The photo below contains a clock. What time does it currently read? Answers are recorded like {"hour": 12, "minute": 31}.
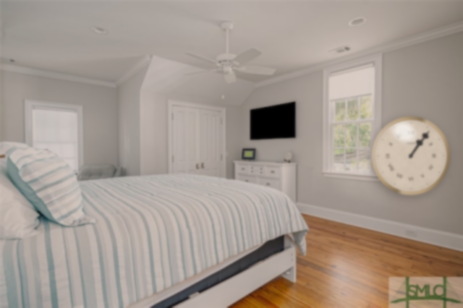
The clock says {"hour": 1, "minute": 6}
